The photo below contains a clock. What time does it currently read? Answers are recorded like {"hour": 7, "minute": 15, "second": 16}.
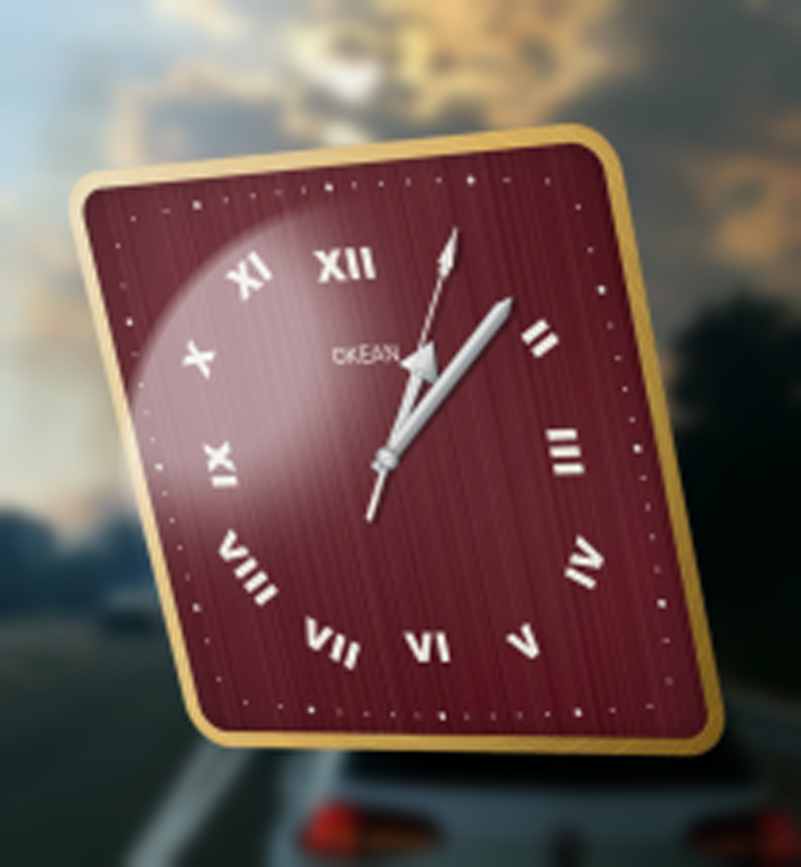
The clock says {"hour": 1, "minute": 8, "second": 5}
